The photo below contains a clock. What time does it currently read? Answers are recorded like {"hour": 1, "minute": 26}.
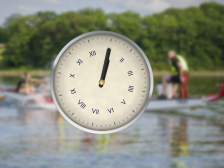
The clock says {"hour": 1, "minute": 5}
